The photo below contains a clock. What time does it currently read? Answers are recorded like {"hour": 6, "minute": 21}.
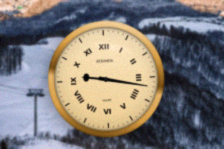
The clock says {"hour": 9, "minute": 17}
